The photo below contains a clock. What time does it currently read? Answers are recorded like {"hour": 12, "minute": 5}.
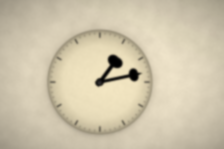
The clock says {"hour": 1, "minute": 13}
